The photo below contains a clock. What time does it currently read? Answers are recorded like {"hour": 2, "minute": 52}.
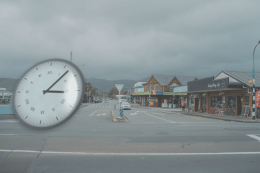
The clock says {"hour": 3, "minute": 7}
